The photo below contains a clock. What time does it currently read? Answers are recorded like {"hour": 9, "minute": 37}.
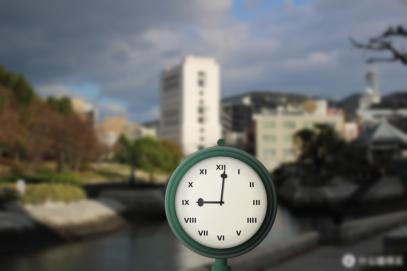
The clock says {"hour": 9, "minute": 1}
